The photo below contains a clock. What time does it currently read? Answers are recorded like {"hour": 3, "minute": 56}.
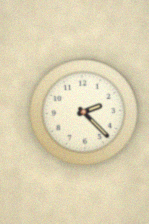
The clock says {"hour": 2, "minute": 23}
